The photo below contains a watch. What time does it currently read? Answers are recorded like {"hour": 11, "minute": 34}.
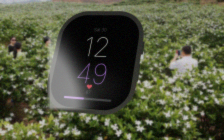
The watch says {"hour": 12, "minute": 49}
